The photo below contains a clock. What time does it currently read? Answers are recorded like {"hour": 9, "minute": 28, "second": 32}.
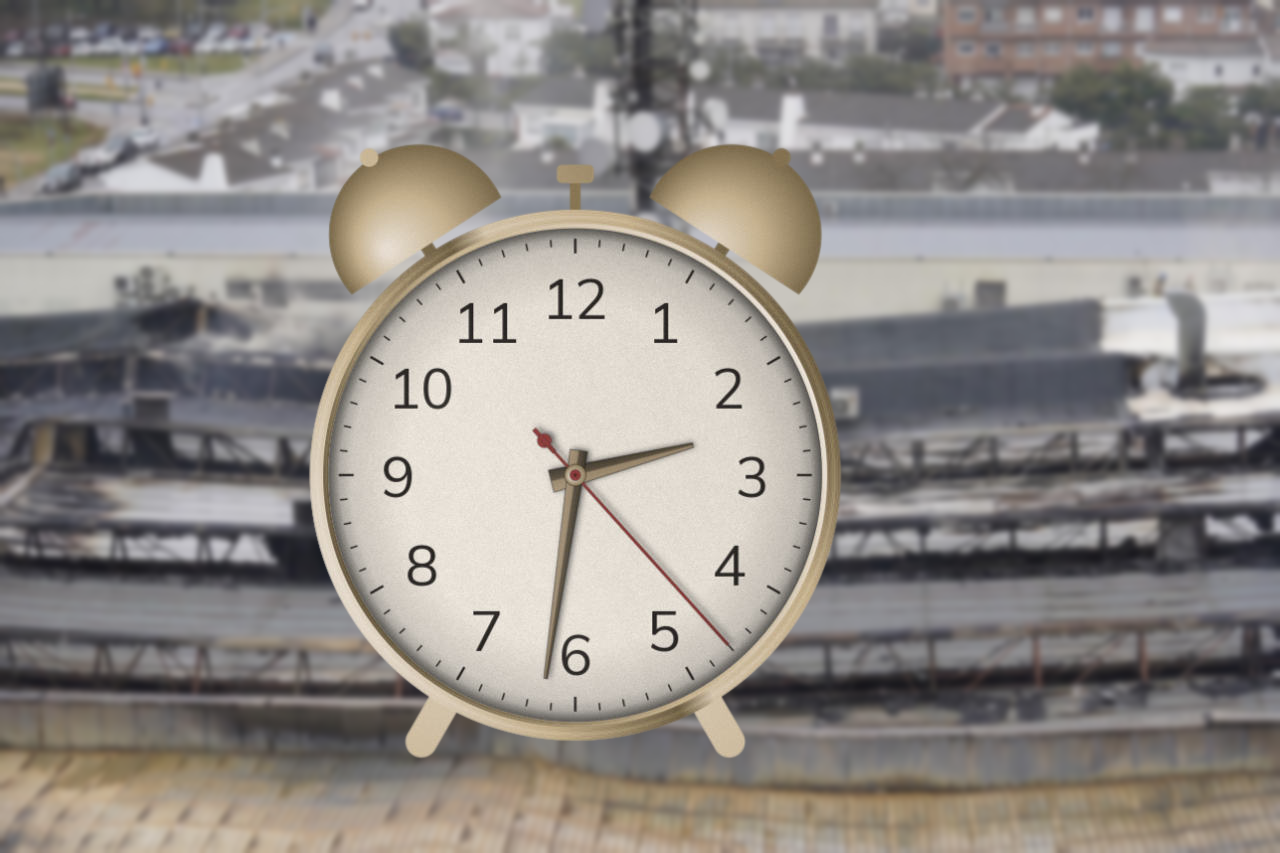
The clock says {"hour": 2, "minute": 31, "second": 23}
